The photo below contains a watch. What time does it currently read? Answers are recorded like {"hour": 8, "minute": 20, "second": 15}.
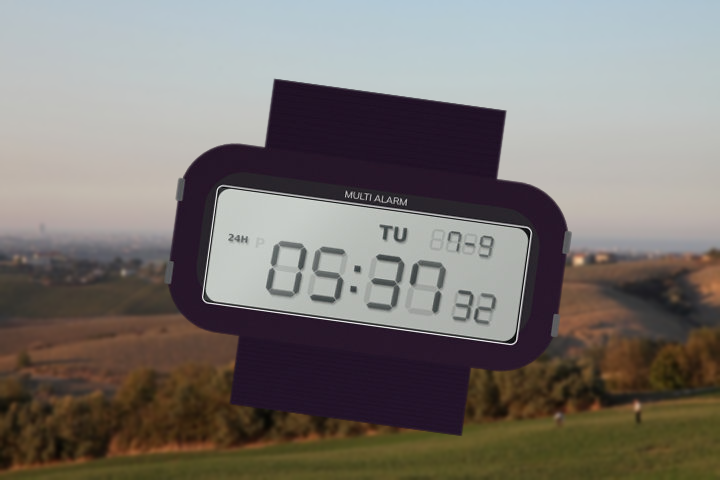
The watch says {"hour": 5, "minute": 37, "second": 32}
